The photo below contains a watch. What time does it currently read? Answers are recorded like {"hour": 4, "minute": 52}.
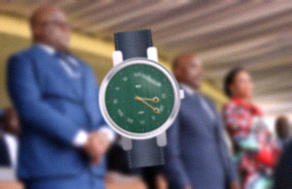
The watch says {"hour": 3, "minute": 22}
